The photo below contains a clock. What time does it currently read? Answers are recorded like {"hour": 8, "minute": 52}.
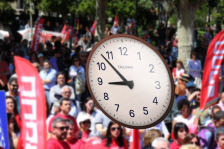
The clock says {"hour": 8, "minute": 53}
